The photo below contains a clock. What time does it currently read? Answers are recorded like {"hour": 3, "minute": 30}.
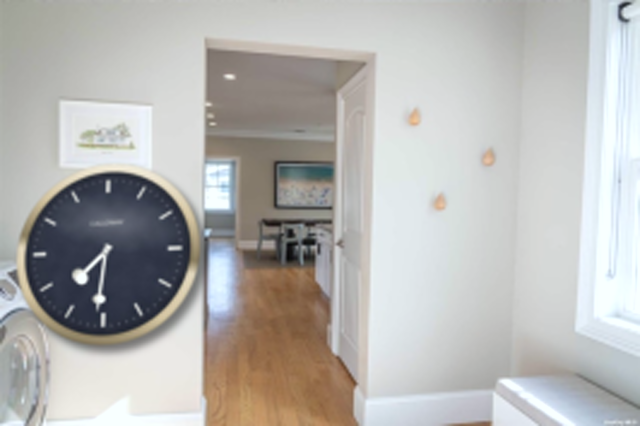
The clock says {"hour": 7, "minute": 31}
